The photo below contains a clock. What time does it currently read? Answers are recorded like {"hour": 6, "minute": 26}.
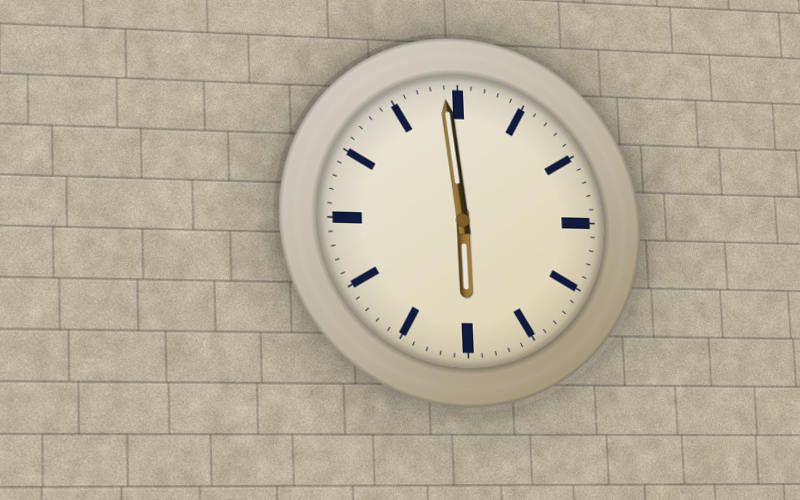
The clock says {"hour": 5, "minute": 59}
